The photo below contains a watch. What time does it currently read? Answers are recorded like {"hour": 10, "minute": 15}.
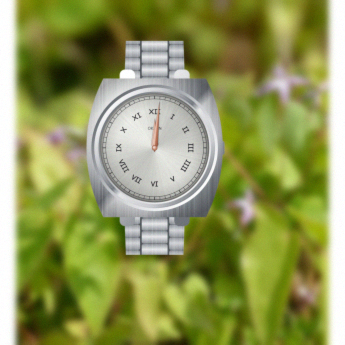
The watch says {"hour": 12, "minute": 1}
